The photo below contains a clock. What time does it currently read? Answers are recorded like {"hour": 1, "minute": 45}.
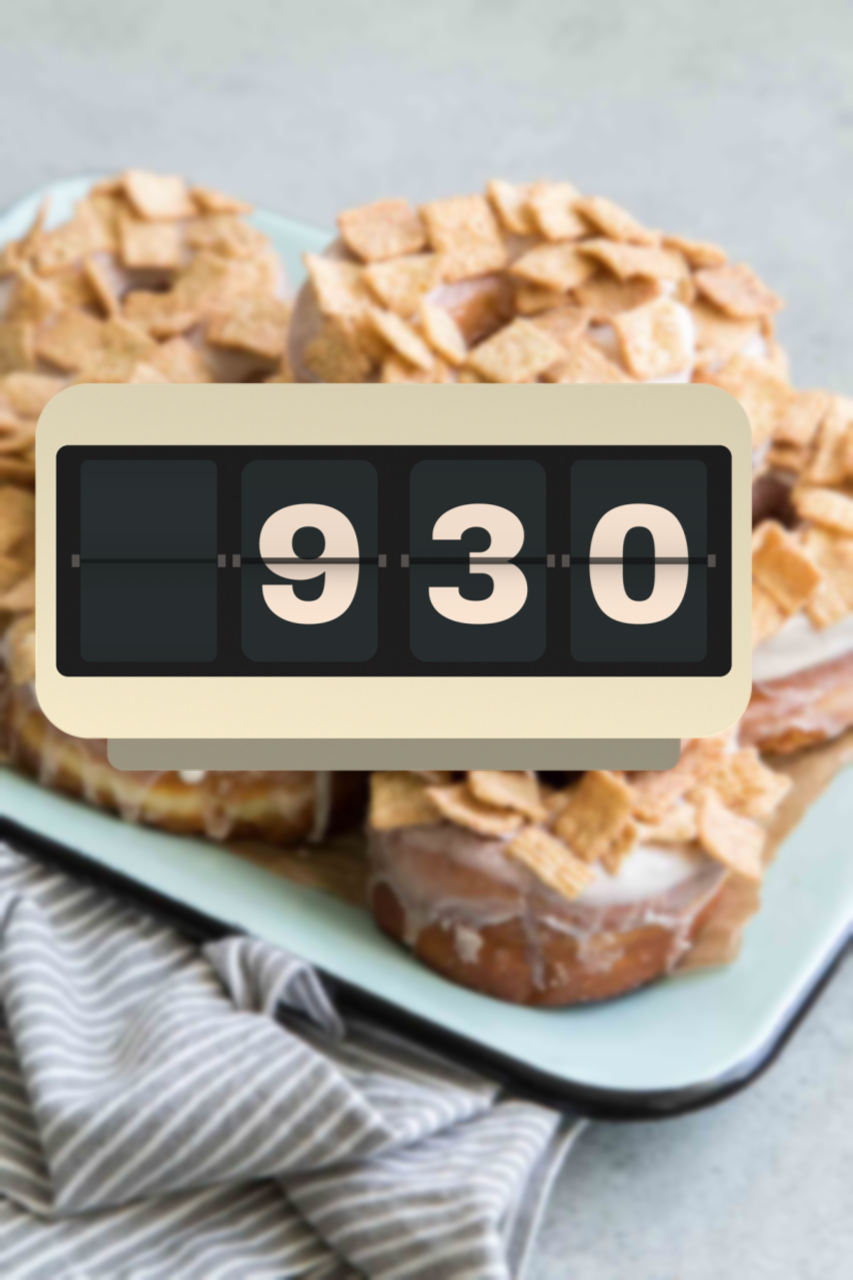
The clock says {"hour": 9, "minute": 30}
